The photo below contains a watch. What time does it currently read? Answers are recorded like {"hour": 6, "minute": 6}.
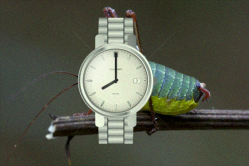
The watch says {"hour": 8, "minute": 0}
